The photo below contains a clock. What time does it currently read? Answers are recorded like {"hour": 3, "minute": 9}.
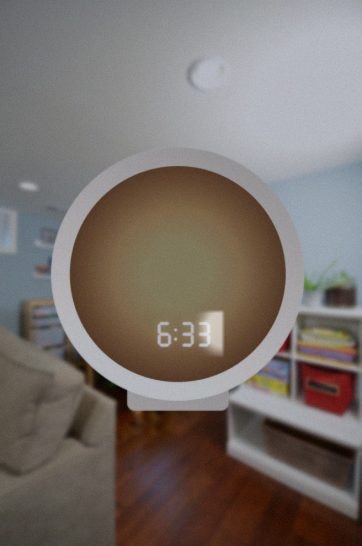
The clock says {"hour": 6, "minute": 33}
